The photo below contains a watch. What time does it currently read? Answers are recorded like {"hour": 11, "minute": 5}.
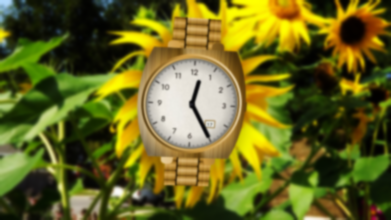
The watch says {"hour": 12, "minute": 25}
